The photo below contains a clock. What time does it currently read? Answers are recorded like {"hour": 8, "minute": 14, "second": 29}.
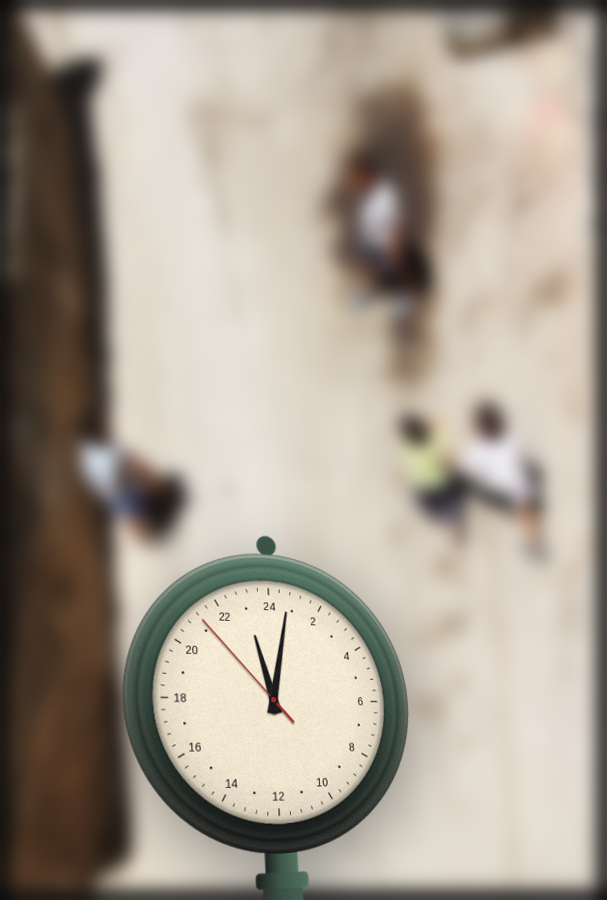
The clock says {"hour": 23, "minute": 1, "second": 53}
